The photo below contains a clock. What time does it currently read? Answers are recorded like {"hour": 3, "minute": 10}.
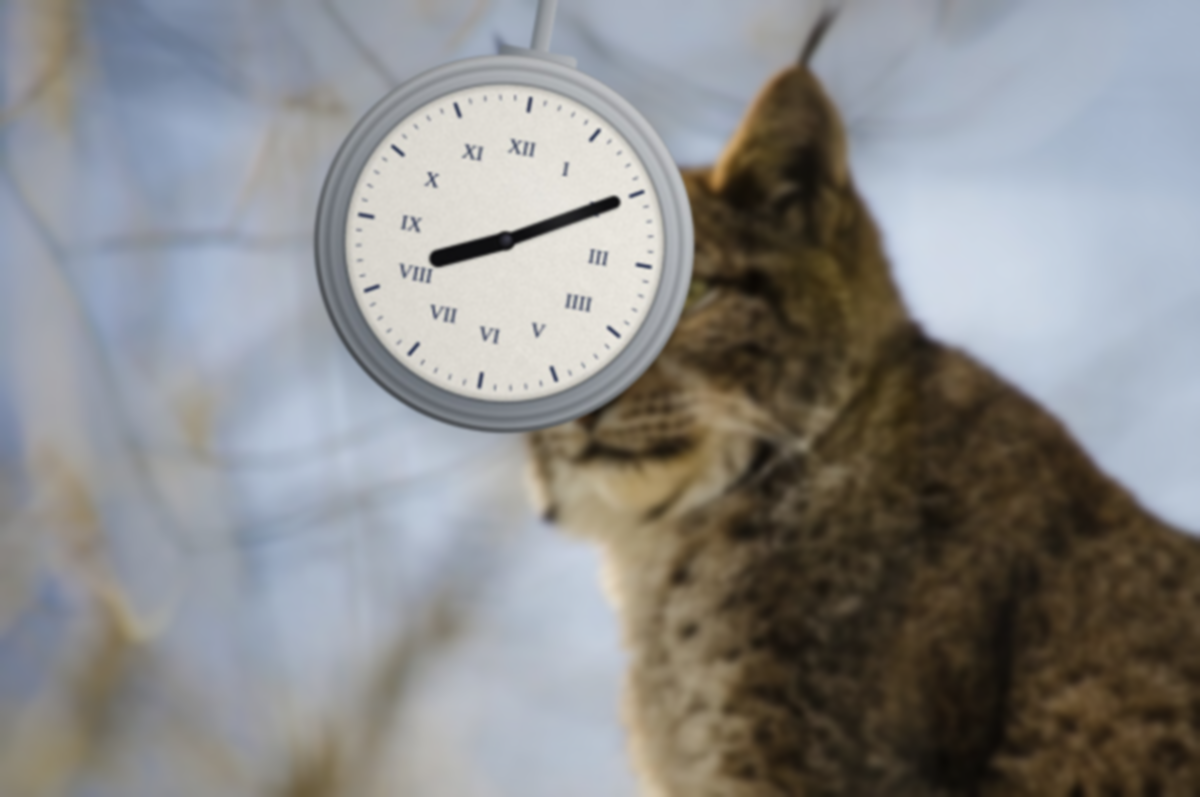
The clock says {"hour": 8, "minute": 10}
